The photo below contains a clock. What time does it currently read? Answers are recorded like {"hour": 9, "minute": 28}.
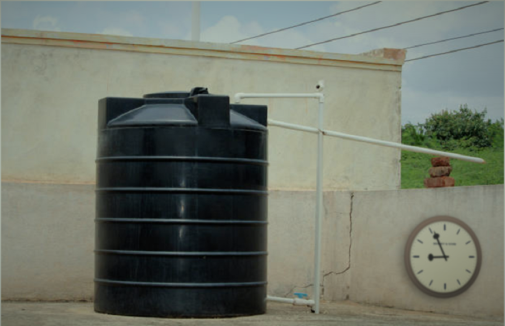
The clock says {"hour": 8, "minute": 56}
